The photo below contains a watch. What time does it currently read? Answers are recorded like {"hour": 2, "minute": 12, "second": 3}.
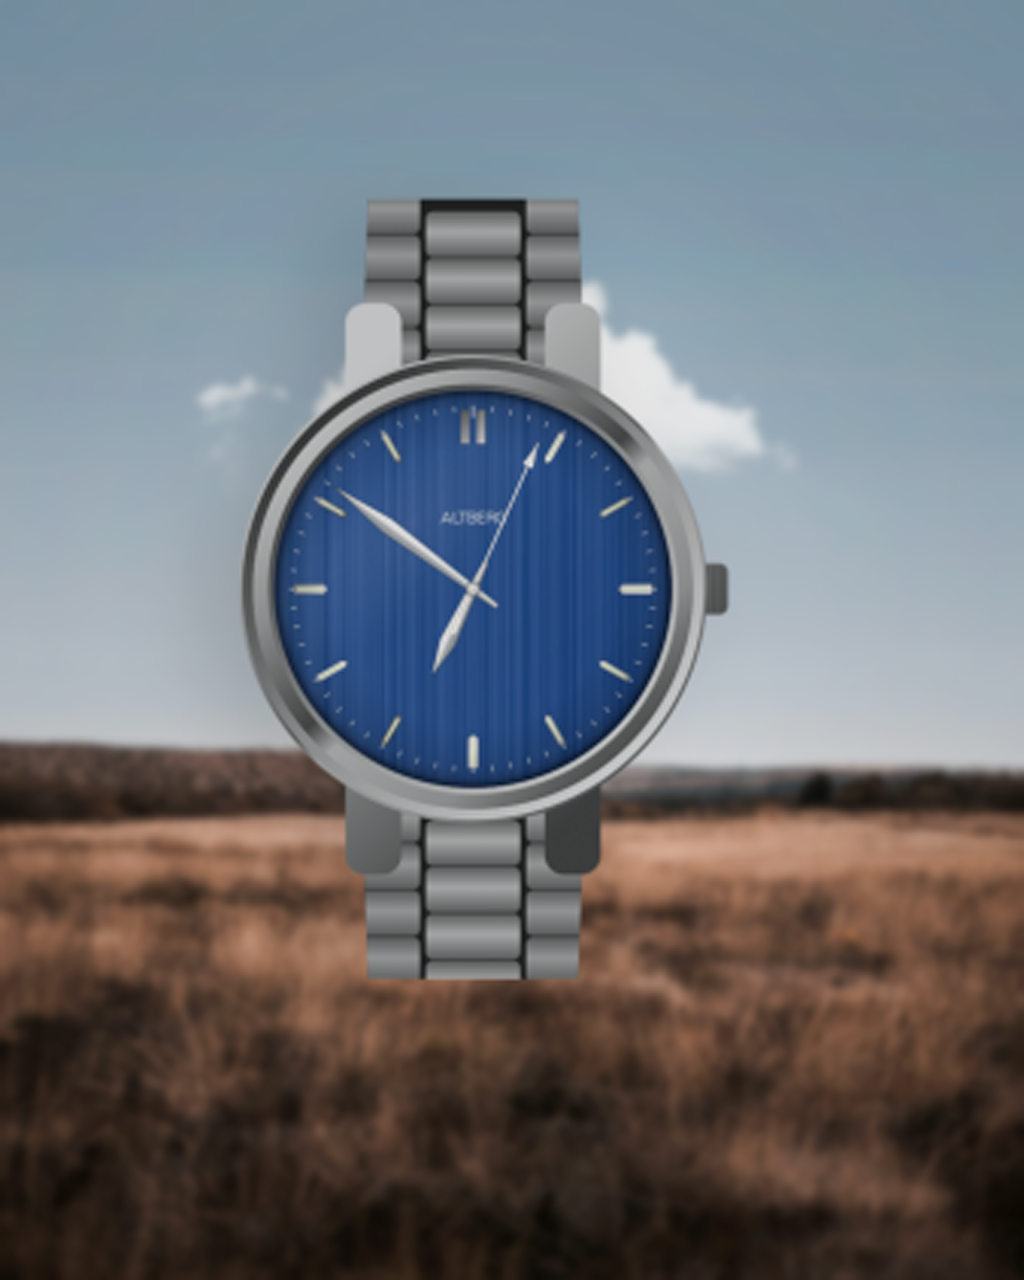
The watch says {"hour": 6, "minute": 51, "second": 4}
